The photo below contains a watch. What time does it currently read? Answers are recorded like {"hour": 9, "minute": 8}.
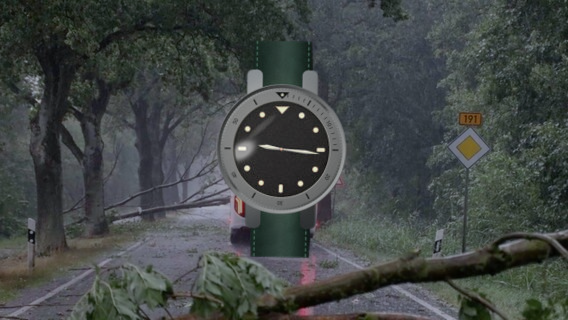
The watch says {"hour": 9, "minute": 16}
